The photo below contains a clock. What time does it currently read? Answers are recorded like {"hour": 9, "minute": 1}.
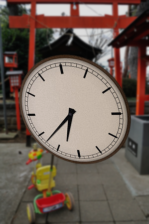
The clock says {"hour": 6, "minute": 38}
